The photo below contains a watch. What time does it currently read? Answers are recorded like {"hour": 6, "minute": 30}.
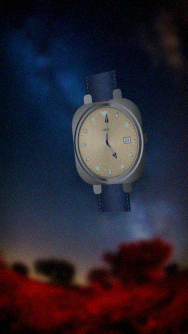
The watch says {"hour": 5, "minute": 1}
